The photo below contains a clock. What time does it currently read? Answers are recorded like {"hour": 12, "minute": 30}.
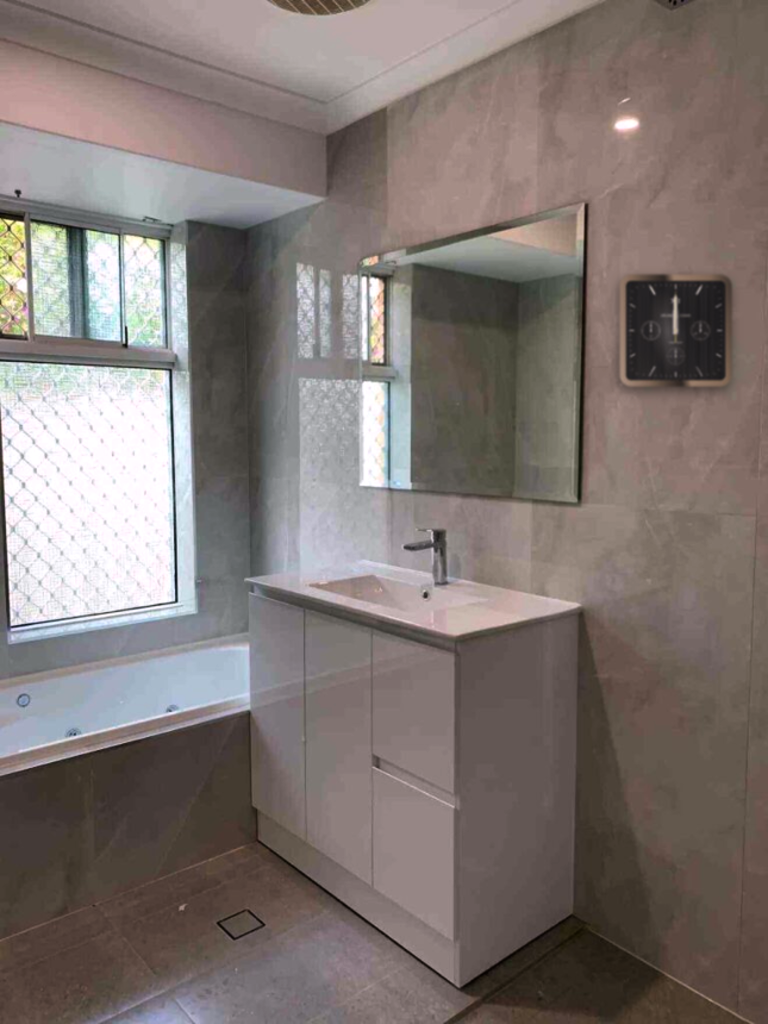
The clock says {"hour": 12, "minute": 0}
